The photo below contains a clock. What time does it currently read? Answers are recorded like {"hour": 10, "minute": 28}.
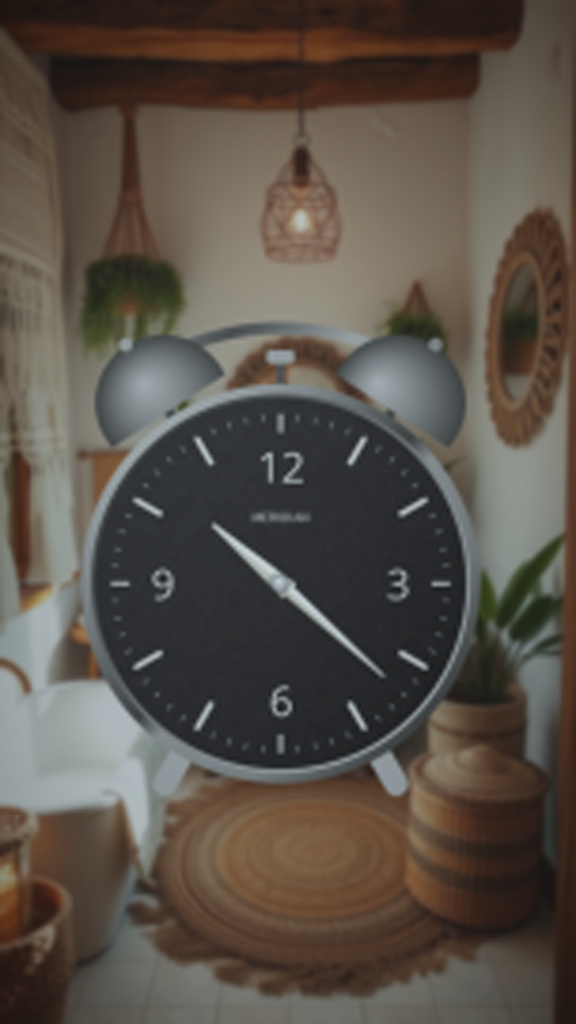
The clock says {"hour": 10, "minute": 22}
